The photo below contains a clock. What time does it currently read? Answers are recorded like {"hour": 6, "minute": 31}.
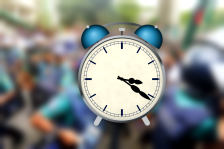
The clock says {"hour": 3, "minute": 21}
